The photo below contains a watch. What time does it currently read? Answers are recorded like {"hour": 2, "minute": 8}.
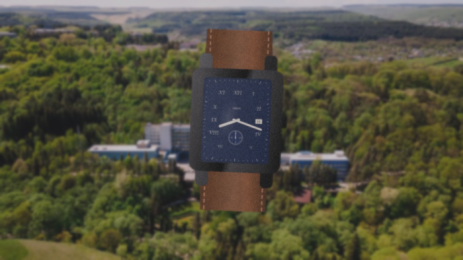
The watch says {"hour": 8, "minute": 18}
